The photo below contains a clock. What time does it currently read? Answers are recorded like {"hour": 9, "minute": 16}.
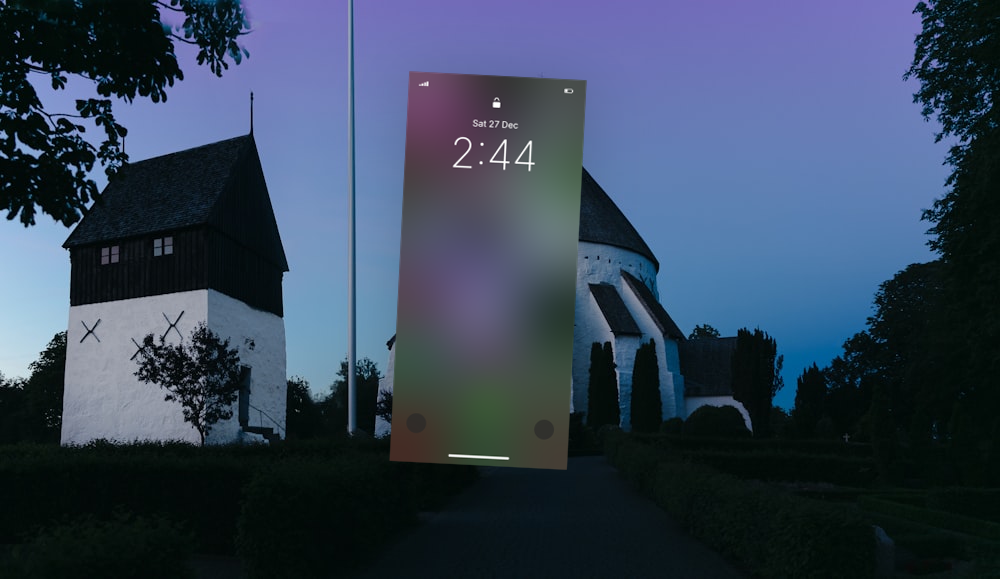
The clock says {"hour": 2, "minute": 44}
